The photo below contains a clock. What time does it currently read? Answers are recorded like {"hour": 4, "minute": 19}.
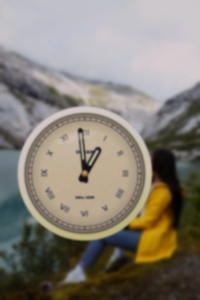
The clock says {"hour": 12, "minute": 59}
